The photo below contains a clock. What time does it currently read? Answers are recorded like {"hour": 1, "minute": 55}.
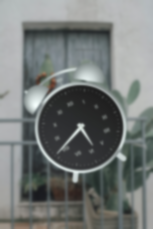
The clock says {"hour": 5, "minute": 41}
